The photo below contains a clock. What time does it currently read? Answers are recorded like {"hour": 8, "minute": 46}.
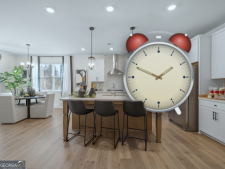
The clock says {"hour": 1, "minute": 49}
